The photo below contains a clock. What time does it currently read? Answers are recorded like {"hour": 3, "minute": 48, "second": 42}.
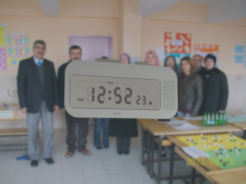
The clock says {"hour": 12, "minute": 52, "second": 23}
